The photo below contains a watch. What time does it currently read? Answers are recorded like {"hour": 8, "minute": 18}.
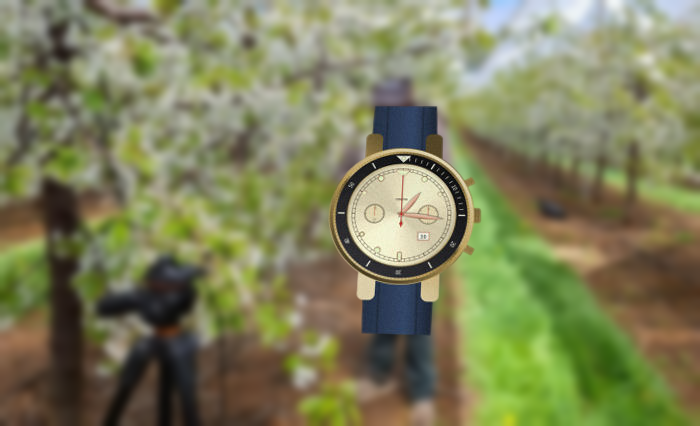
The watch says {"hour": 1, "minute": 16}
